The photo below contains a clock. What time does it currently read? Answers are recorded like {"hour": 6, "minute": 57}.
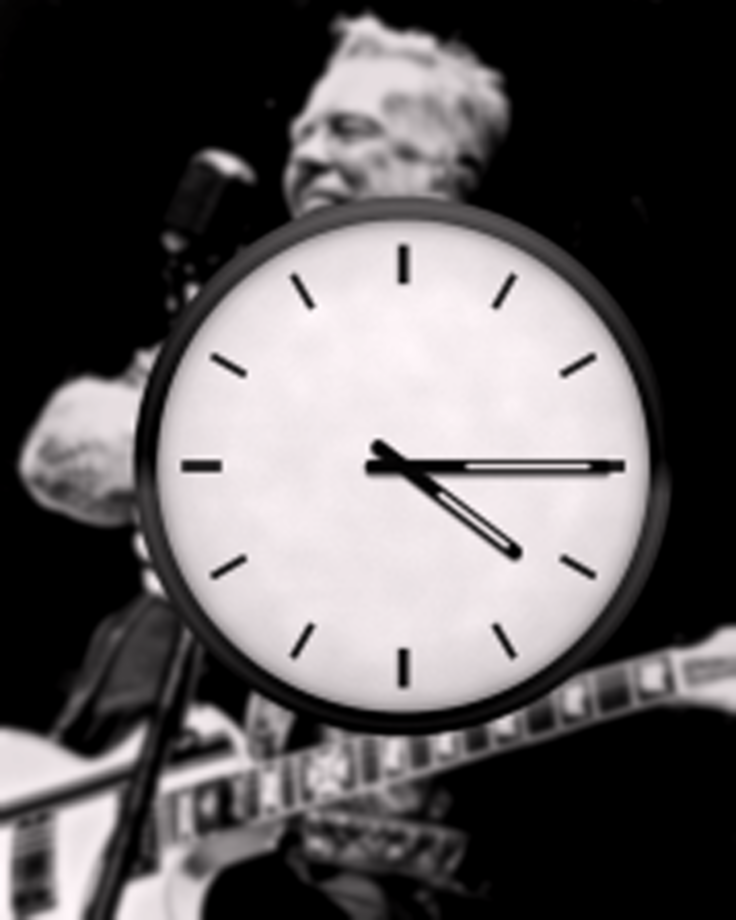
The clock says {"hour": 4, "minute": 15}
